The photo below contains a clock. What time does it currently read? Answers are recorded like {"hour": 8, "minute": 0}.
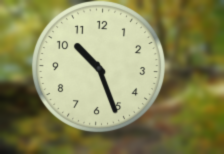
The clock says {"hour": 10, "minute": 26}
